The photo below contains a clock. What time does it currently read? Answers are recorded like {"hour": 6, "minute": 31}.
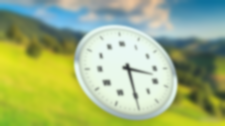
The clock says {"hour": 3, "minute": 30}
